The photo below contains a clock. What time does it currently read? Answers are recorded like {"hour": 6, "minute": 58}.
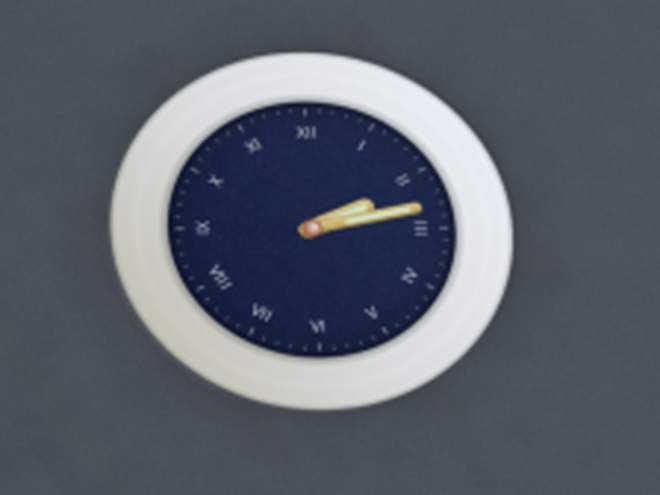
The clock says {"hour": 2, "minute": 13}
